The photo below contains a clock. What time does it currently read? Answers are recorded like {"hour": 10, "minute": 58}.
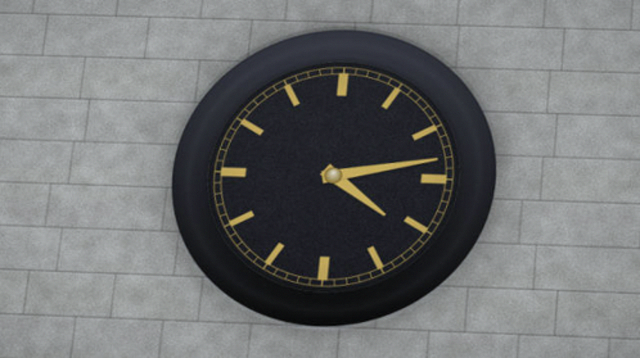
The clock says {"hour": 4, "minute": 13}
